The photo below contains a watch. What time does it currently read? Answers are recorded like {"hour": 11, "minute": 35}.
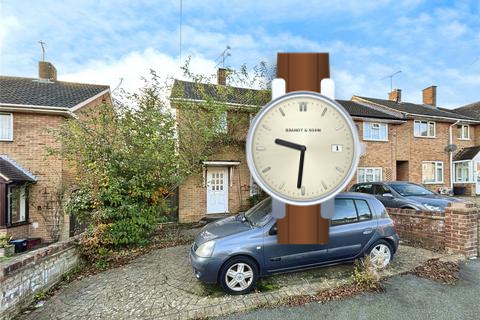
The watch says {"hour": 9, "minute": 31}
